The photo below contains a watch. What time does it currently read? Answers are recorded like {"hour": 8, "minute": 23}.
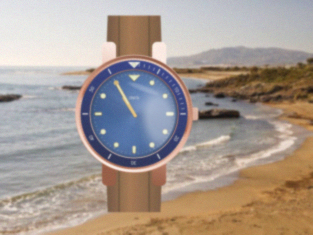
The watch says {"hour": 10, "minute": 55}
